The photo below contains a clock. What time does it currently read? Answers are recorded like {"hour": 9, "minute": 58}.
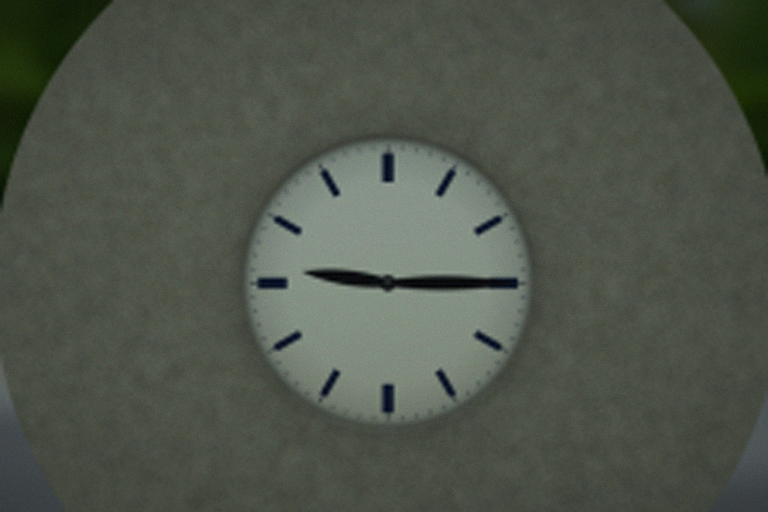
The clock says {"hour": 9, "minute": 15}
